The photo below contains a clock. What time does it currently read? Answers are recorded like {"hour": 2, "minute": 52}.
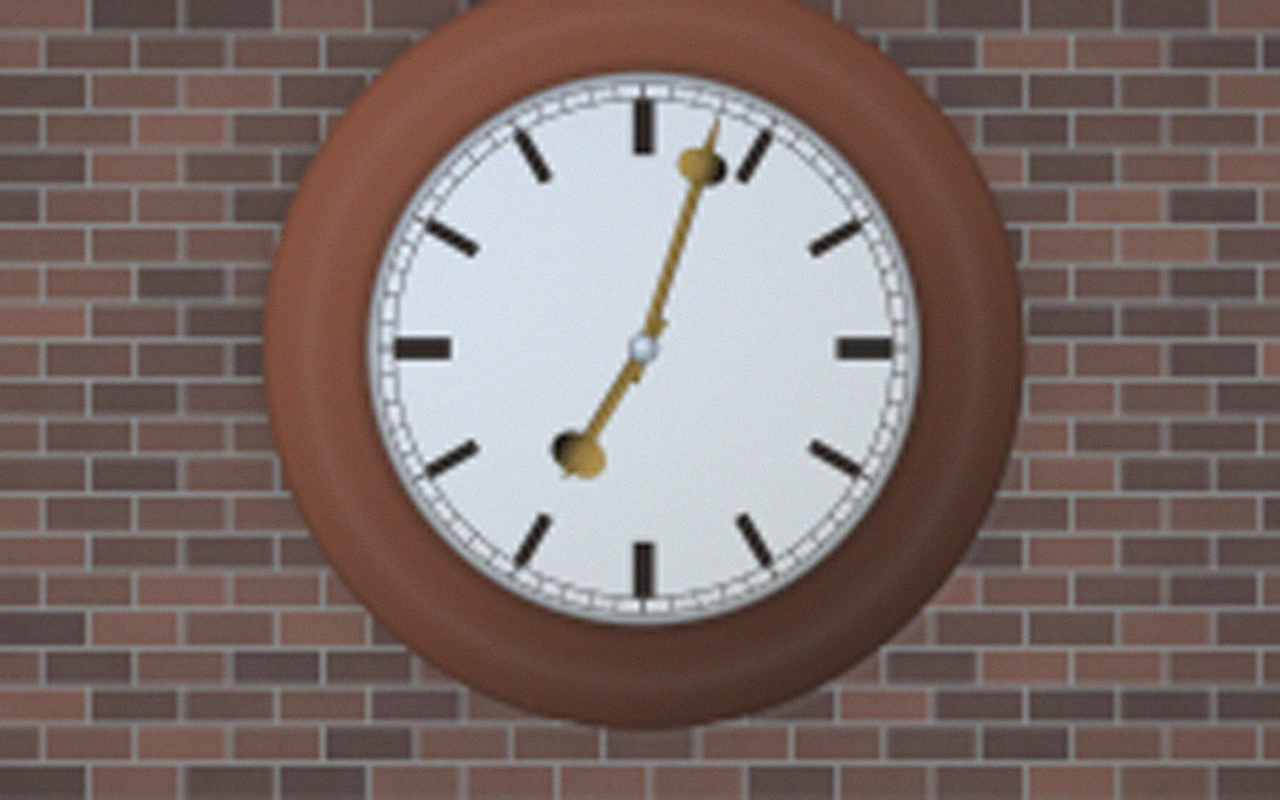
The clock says {"hour": 7, "minute": 3}
